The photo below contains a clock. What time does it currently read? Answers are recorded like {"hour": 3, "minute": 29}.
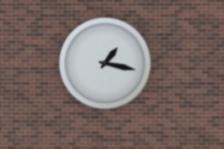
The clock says {"hour": 1, "minute": 17}
